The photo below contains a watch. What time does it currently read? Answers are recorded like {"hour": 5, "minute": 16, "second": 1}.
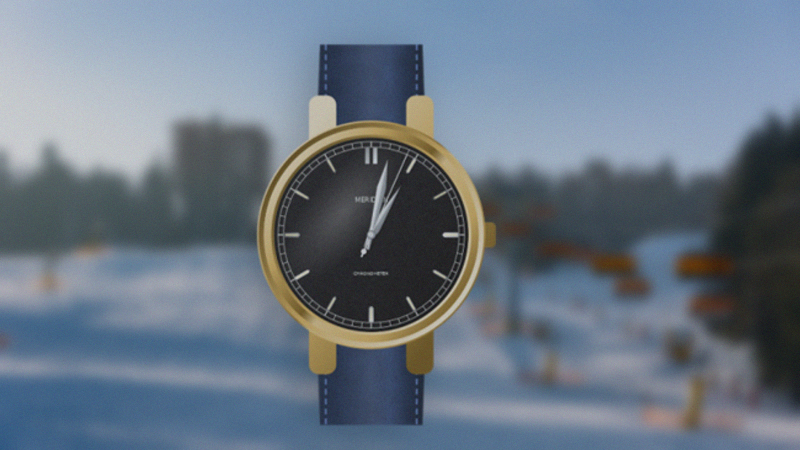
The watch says {"hour": 1, "minute": 2, "second": 4}
